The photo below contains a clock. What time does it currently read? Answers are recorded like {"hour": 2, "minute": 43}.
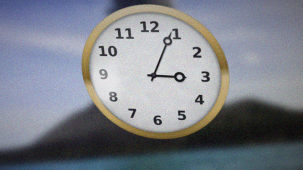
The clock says {"hour": 3, "minute": 4}
